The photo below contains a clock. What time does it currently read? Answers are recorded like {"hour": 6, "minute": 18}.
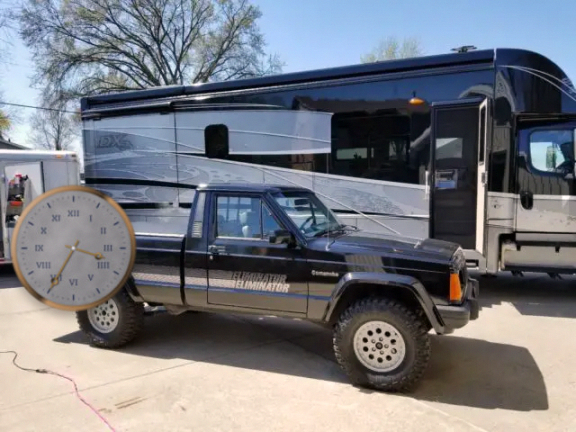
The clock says {"hour": 3, "minute": 35}
